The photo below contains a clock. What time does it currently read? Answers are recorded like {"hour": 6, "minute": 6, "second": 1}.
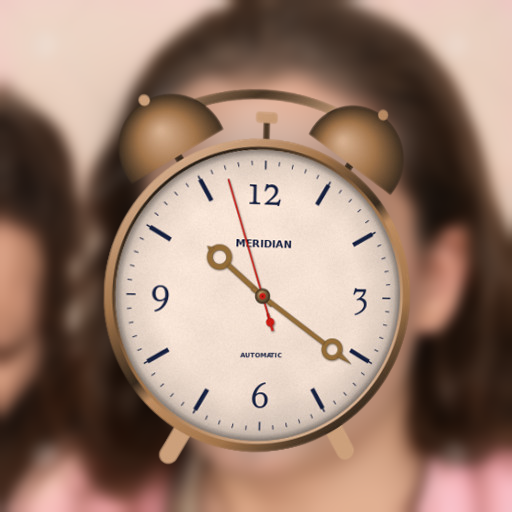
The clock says {"hour": 10, "minute": 20, "second": 57}
